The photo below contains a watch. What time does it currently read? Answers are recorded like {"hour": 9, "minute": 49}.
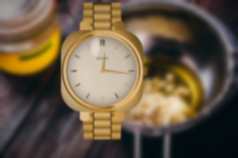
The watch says {"hour": 12, "minute": 16}
